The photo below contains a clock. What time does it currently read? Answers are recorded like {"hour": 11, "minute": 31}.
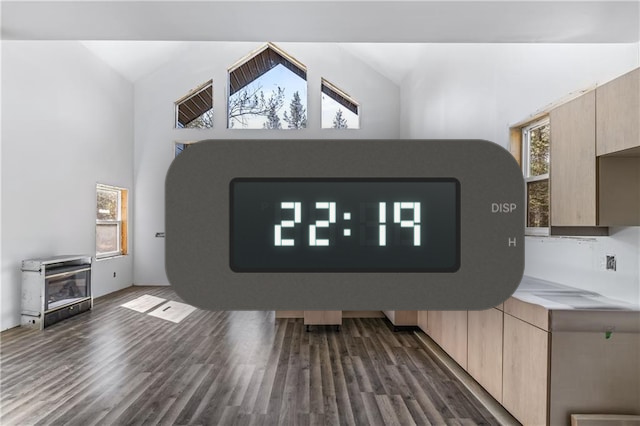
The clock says {"hour": 22, "minute": 19}
